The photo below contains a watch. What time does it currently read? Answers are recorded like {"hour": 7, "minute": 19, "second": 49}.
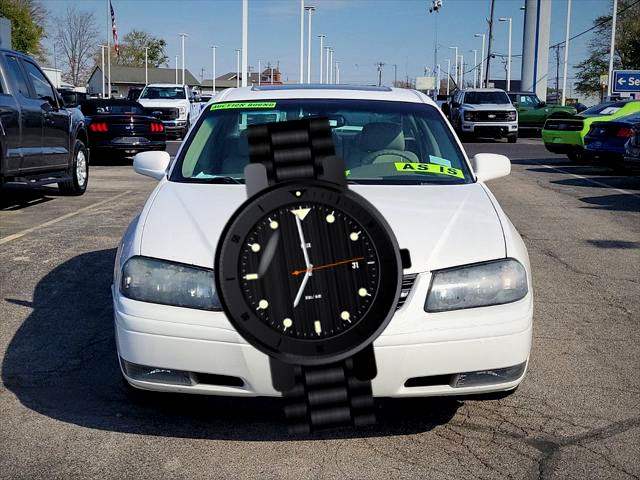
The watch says {"hour": 6, "minute": 59, "second": 14}
